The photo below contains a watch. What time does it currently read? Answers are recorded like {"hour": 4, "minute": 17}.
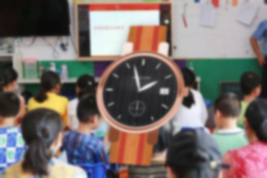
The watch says {"hour": 1, "minute": 57}
